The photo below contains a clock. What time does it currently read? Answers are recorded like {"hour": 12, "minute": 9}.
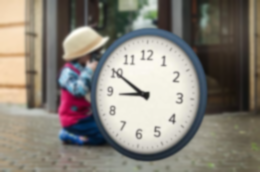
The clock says {"hour": 8, "minute": 50}
